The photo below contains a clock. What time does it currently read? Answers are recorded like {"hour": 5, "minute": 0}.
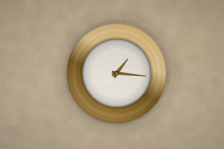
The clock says {"hour": 1, "minute": 16}
